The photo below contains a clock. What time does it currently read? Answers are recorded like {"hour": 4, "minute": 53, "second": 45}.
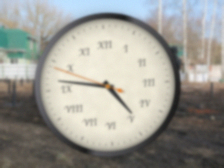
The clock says {"hour": 4, "minute": 46, "second": 49}
